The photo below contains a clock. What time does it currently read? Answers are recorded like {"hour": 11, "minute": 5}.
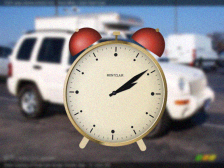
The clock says {"hour": 2, "minute": 9}
